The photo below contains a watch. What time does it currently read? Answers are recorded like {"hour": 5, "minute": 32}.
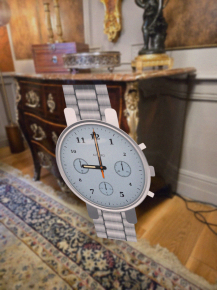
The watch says {"hour": 9, "minute": 0}
